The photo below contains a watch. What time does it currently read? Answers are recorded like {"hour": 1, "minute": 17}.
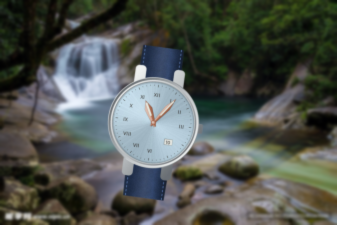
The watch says {"hour": 11, "minute": 6}
